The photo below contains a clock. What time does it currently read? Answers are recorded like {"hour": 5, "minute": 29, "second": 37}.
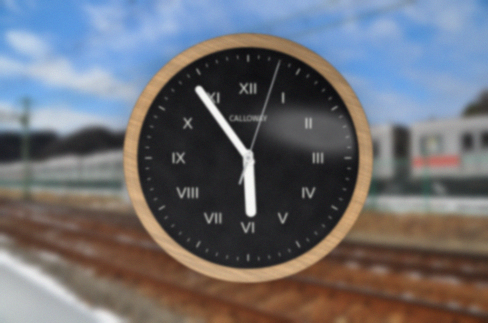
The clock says {"hour": 5, "minute": 54, "second": 3}
